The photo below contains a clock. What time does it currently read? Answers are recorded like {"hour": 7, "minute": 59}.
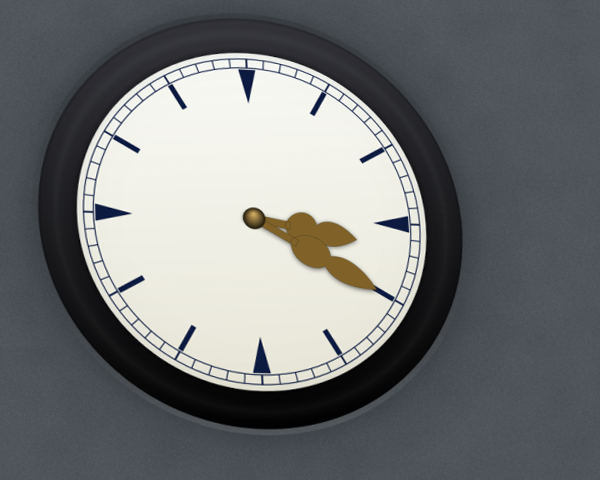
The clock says {"hour": 3, "minute": 20}
